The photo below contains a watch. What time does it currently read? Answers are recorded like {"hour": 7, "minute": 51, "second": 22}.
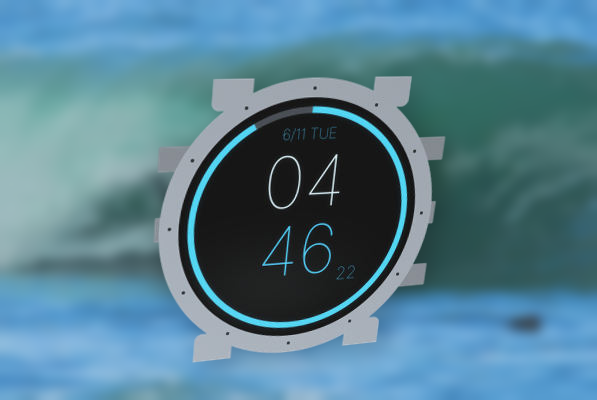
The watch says {"hour": 4, "minute": 46, "second": 22}
